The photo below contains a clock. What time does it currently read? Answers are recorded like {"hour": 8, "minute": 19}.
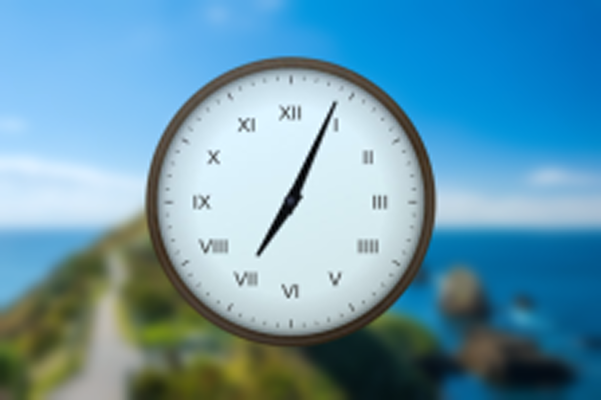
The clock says {"hour": 7, "minute": 4}
